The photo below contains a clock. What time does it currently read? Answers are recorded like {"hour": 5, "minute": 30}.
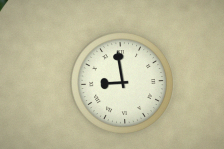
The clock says {"hour": 8, "minute": 59}
